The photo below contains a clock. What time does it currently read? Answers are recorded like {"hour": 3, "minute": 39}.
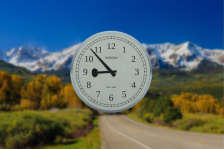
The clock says {"hour": 8, "minute": 53}
